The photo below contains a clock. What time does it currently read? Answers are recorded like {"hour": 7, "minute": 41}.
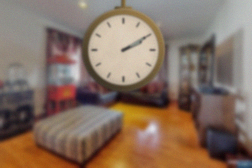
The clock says {"hour": 2, "minute": 10}
